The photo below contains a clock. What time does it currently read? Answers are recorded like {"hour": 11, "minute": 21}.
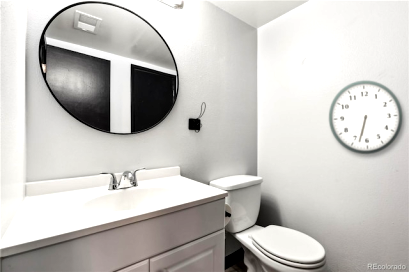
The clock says {"hour": 6, "minute": 33}
